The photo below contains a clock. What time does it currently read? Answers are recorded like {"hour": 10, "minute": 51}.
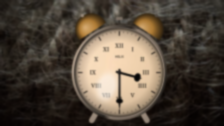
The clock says {"hour": 3, "minute": 30}
